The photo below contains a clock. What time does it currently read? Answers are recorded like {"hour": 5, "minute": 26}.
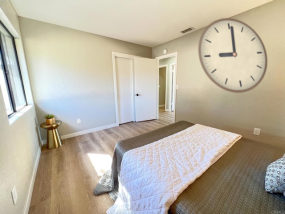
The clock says {"hour": 9, "minute": 1}
